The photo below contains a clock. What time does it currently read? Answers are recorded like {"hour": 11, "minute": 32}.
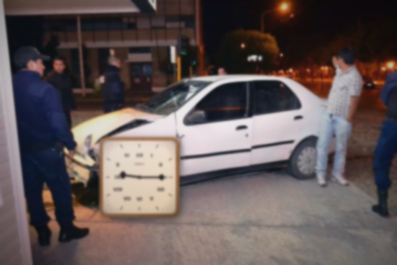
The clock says {"hour": 9, "minute": 15}
